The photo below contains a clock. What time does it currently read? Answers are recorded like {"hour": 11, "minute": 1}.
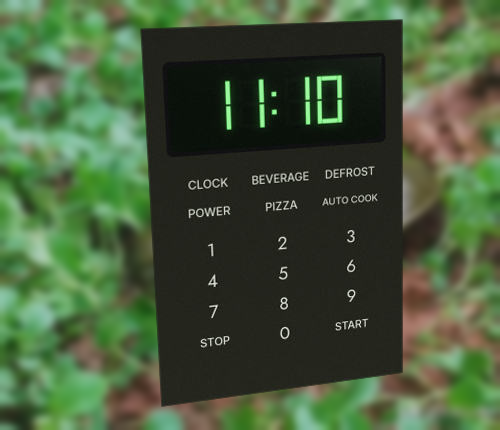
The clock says {"hour": 11, "minute": 10}
